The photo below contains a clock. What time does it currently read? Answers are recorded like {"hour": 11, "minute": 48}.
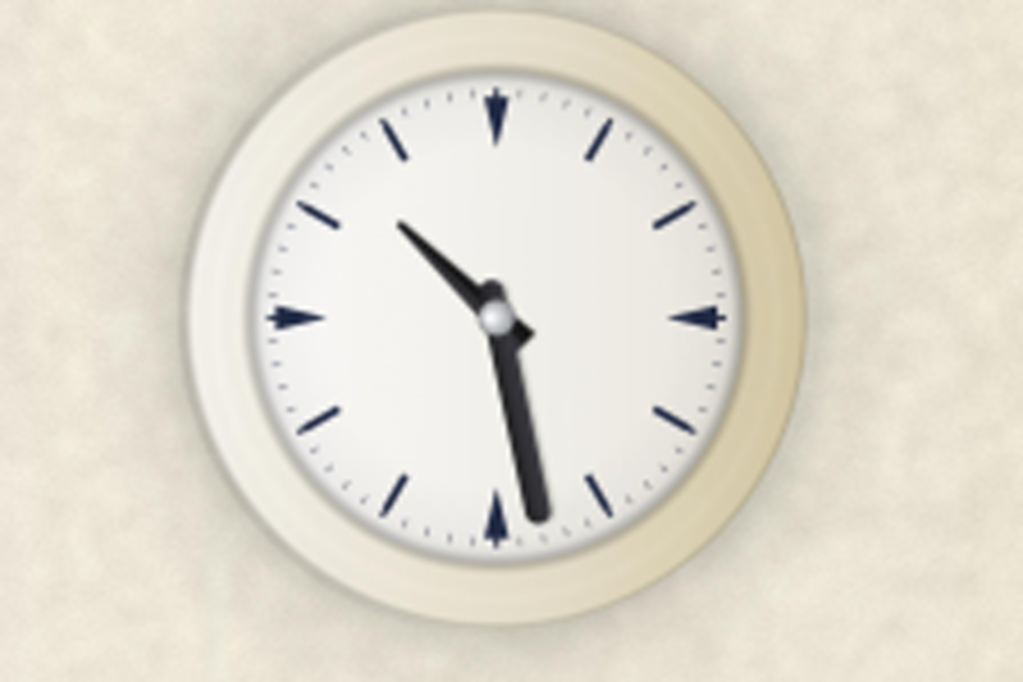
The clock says {"hour": 10, "minute": 28}
